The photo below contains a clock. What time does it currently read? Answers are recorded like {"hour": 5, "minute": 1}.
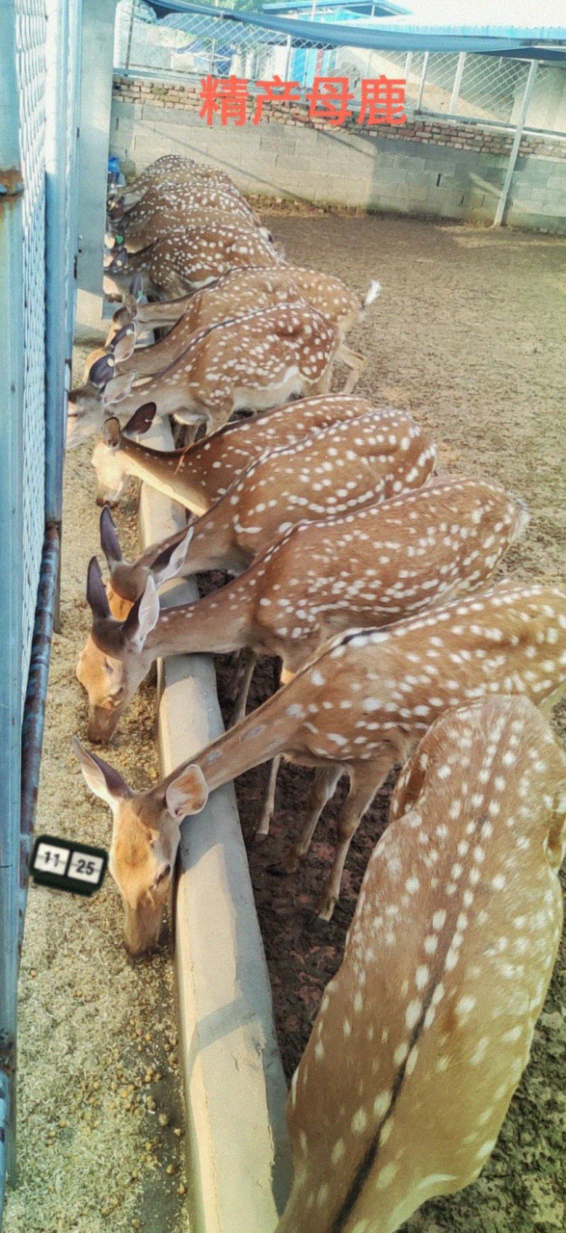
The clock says {"hour": 11, "minute": 25}
